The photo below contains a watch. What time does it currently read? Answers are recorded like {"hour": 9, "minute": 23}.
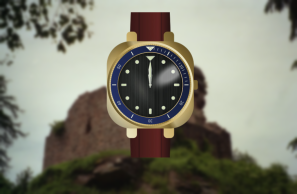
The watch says {"hour": 12, "minute": 0}
